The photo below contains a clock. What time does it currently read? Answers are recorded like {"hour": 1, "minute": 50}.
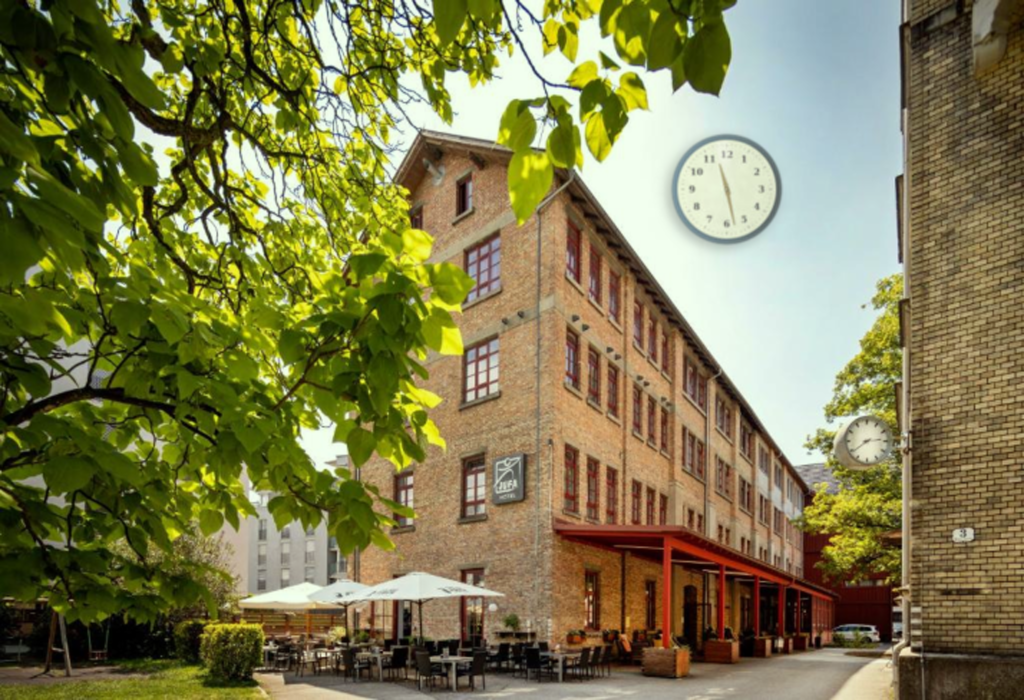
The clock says {"hour": 11, "minute": 28}
